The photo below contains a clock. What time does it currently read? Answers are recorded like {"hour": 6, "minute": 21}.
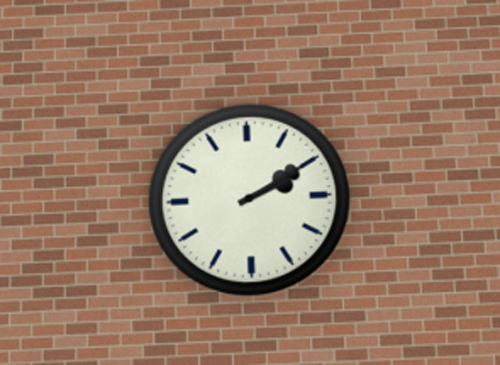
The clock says {"hour": 2, "minute": 10}
